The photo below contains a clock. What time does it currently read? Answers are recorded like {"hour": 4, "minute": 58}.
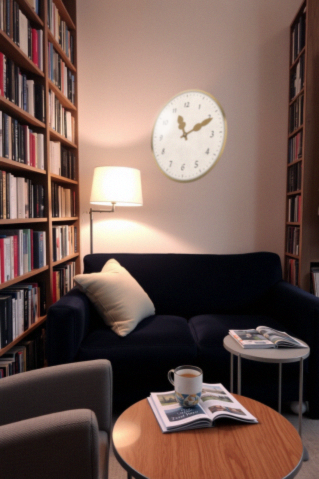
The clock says {"hour": 11, "minute": 11}
